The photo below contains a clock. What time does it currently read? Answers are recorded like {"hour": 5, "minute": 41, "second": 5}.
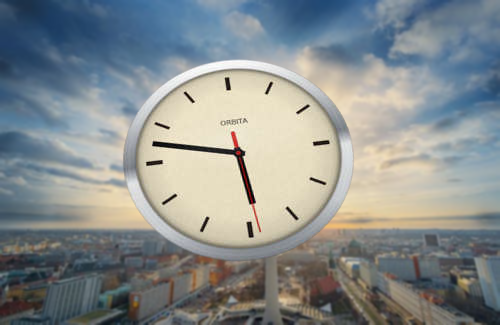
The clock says {"hour": 5, "minute": 47, "second": 29}
